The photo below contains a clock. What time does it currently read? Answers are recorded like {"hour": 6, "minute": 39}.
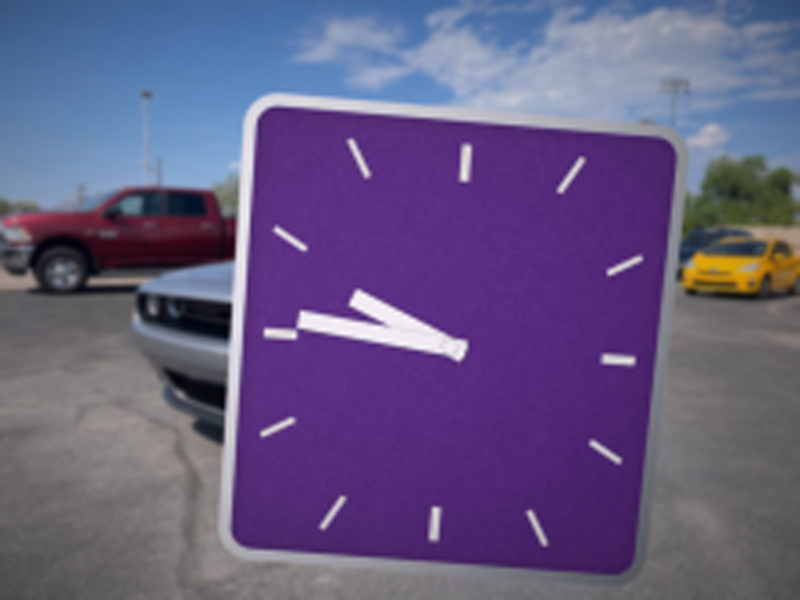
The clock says {"hour": 9, "minute": 46}
